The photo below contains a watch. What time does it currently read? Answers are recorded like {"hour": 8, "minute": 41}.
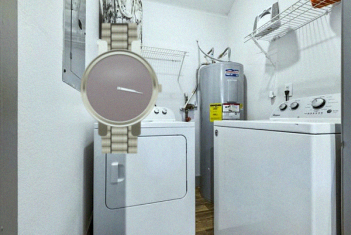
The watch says {"hour": 3, "minute": 17}
